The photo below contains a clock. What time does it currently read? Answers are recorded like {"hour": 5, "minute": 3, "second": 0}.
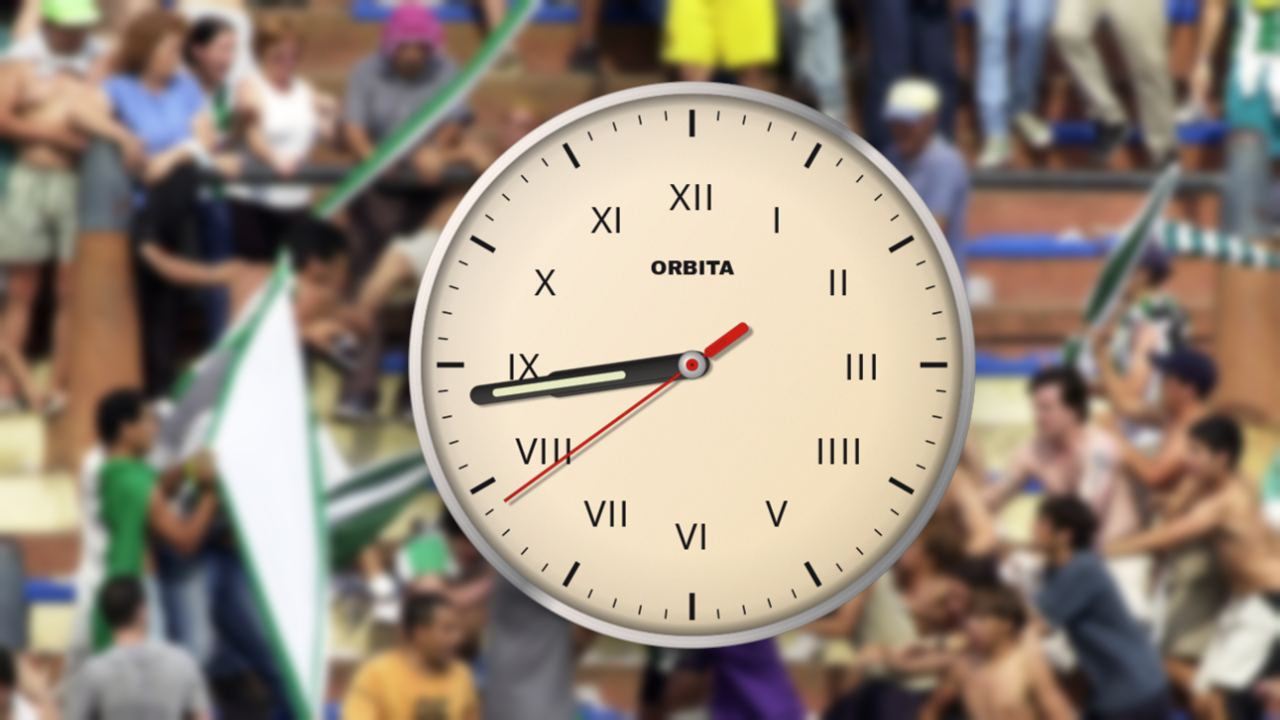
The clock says {"hour": 8, "minute": 43, "second": 39}
